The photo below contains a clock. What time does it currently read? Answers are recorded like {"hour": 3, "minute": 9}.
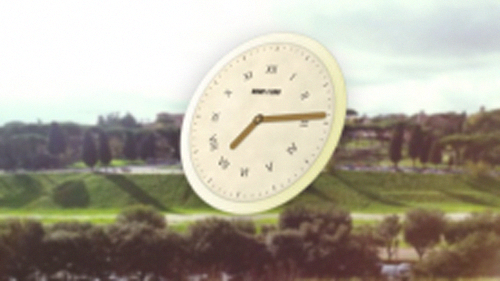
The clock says {"hour": 7, "minute": 14}
